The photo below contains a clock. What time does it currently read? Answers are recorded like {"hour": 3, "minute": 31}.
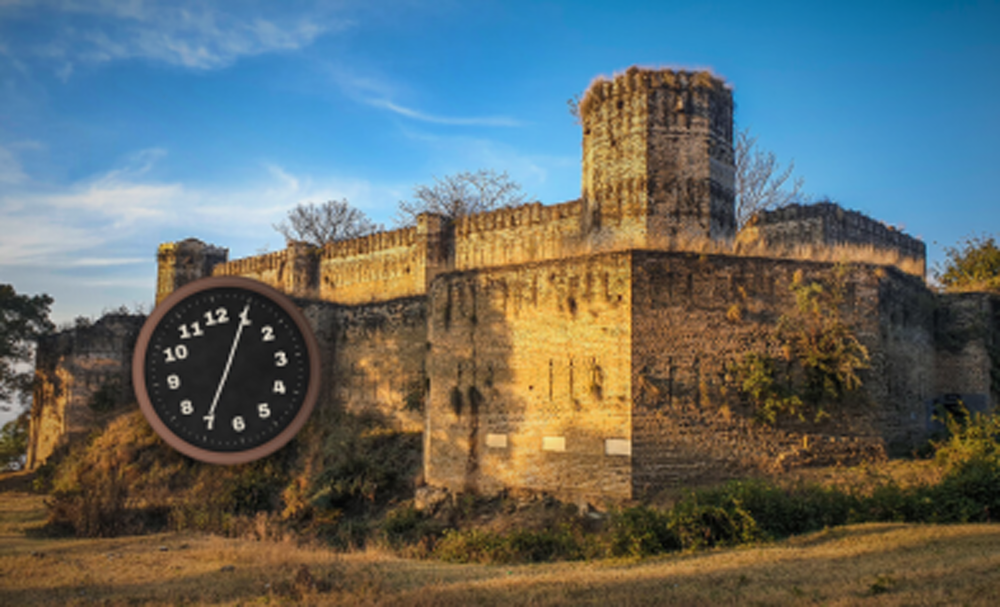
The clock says {"hour": 7, "minute": 5}
